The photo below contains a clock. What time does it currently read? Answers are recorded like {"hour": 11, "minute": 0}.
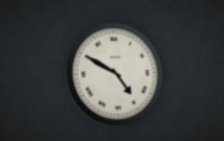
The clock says {"hour": 4, "minute": 50}
